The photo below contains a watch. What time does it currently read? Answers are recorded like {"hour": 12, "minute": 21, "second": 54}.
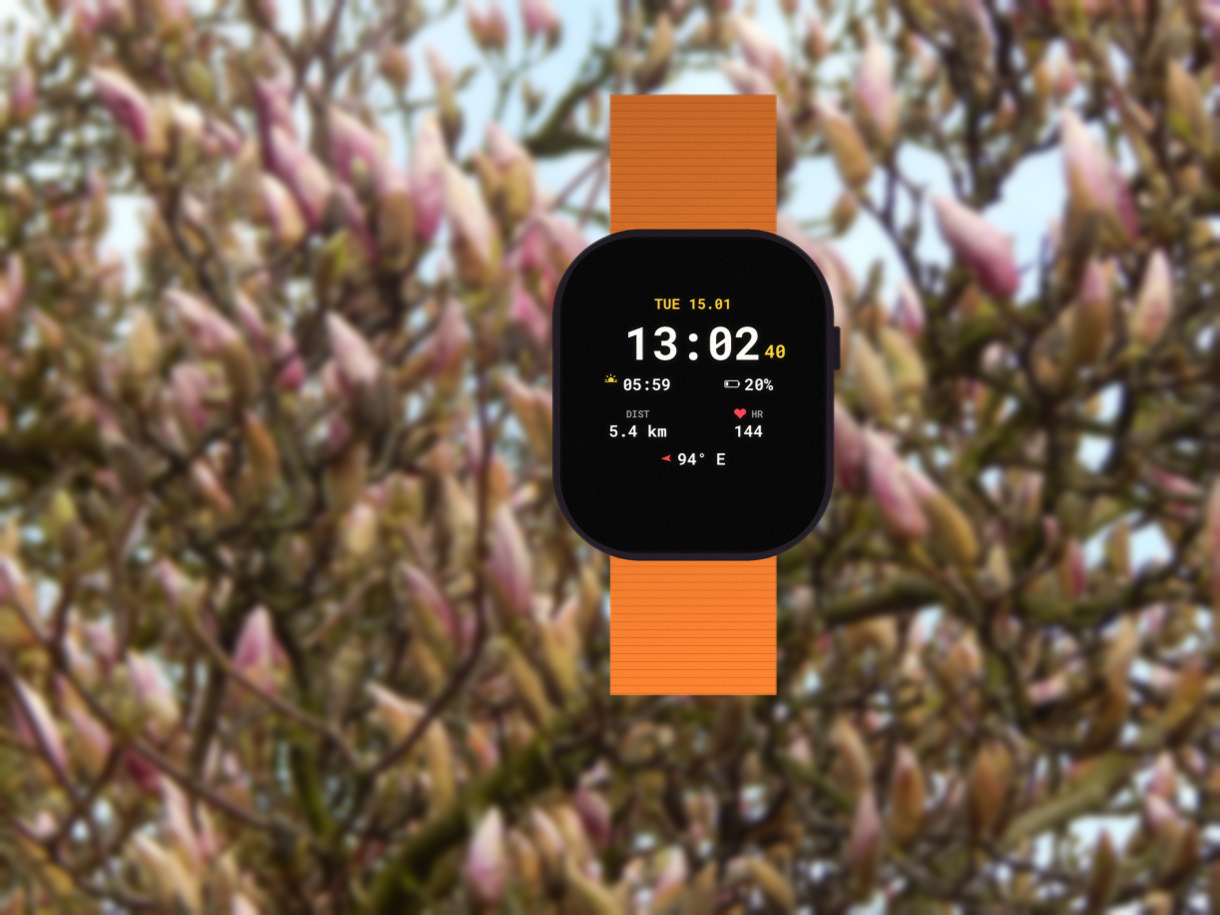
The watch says {"hour": 13, "minute": 2, "second": 40}
